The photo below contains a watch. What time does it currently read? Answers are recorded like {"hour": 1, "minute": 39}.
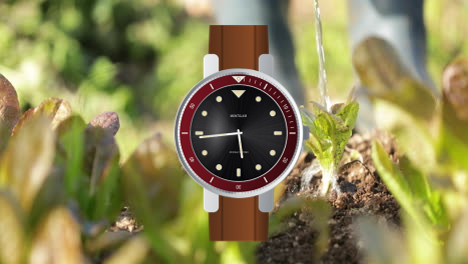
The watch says {"hour": 5, "minute": 44}
